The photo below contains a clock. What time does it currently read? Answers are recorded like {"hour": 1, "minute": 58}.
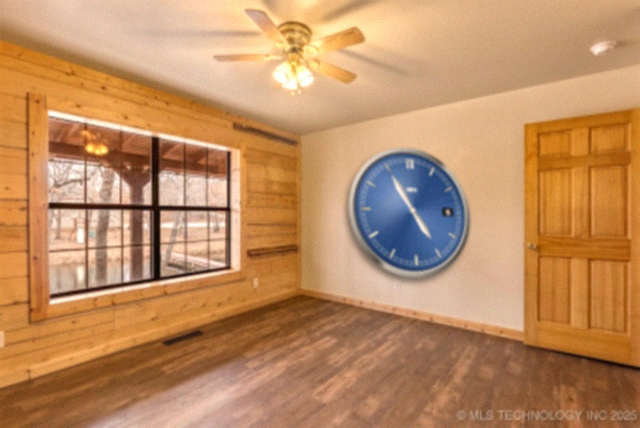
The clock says {"hour": 4, "minute": 55}
